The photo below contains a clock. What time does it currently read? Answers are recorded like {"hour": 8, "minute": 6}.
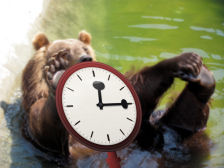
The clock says {"hour": 12, "minute": 15}
